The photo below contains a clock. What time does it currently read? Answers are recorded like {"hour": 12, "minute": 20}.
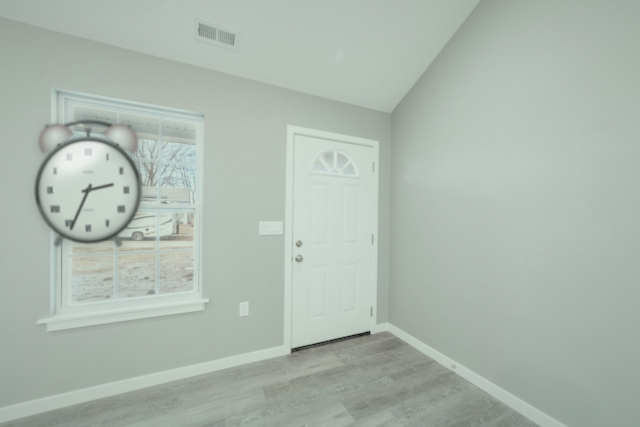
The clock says {"hour": 2, "minute": 34}
